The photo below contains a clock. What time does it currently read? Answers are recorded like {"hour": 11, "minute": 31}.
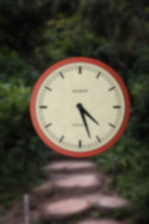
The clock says {"hour": 4, "minute": 27}
